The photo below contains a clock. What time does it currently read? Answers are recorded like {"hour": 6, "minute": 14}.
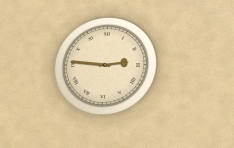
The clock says {"hour": 2, "minute": 46}
